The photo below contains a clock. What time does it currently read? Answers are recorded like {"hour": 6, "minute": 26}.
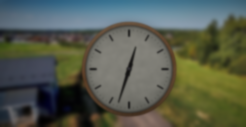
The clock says {"hour": 12, "minute": 33}
